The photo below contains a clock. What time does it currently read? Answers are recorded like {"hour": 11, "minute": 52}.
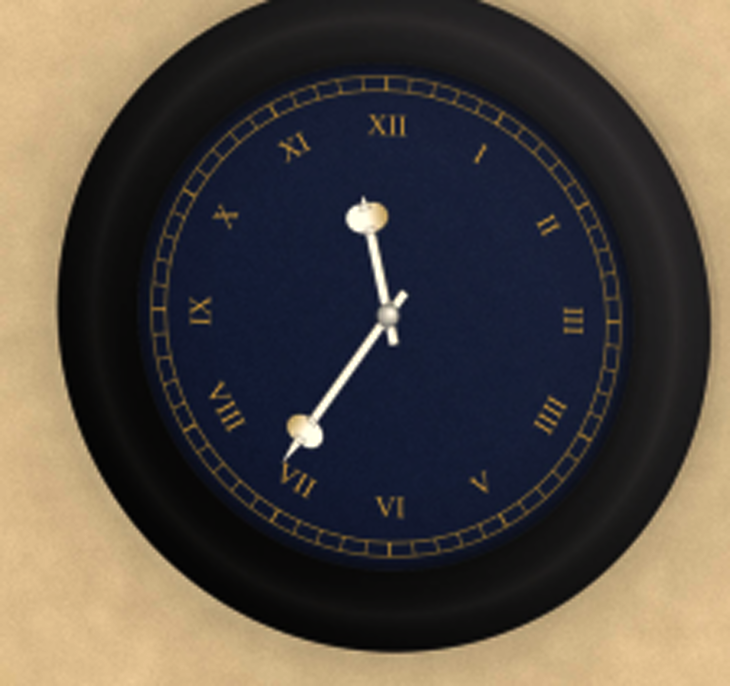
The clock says {"hour": 11, "minute": 36}
